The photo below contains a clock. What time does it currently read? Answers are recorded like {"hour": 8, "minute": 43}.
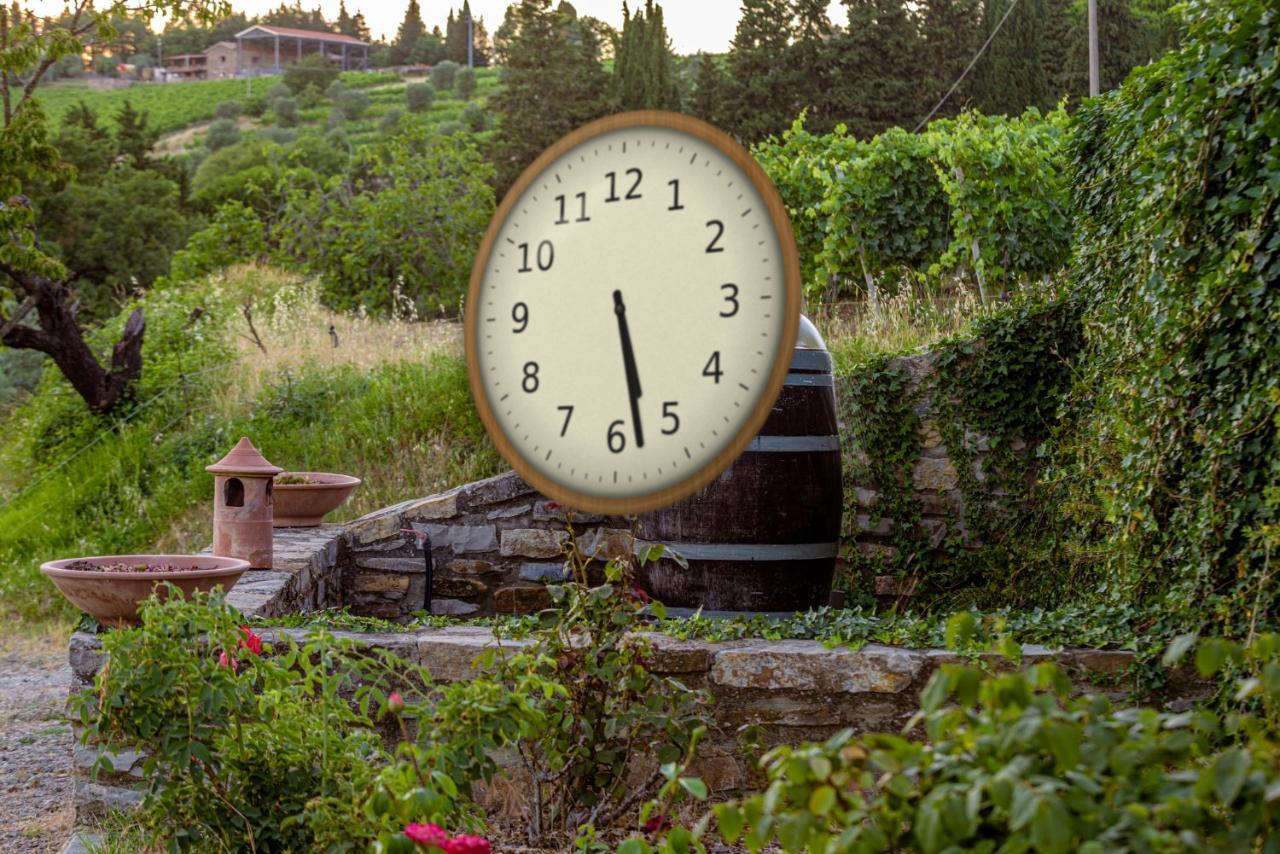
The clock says {"hour": 5, "minute": 28}
